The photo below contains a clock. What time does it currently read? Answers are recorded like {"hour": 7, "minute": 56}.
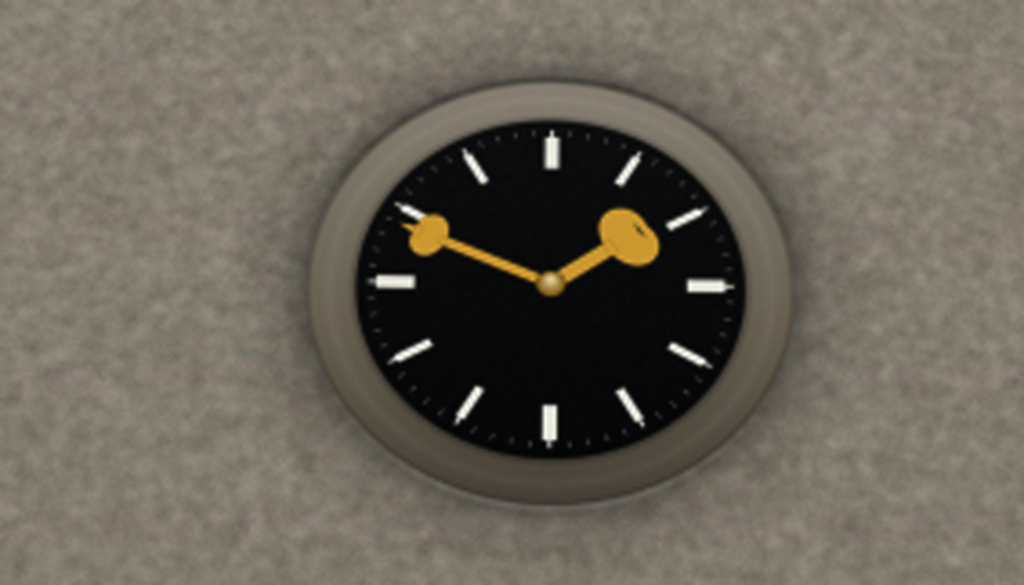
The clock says {"hour": 1, "minute": 49}
